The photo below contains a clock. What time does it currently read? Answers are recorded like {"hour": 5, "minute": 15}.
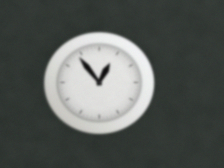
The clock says {"hour": 12, "minute": 54}
